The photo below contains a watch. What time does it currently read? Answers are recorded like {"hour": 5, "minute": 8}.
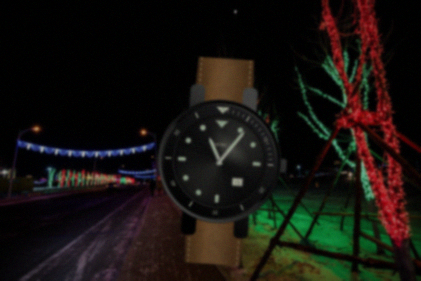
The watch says {"hour": 11, "minute": 6}
